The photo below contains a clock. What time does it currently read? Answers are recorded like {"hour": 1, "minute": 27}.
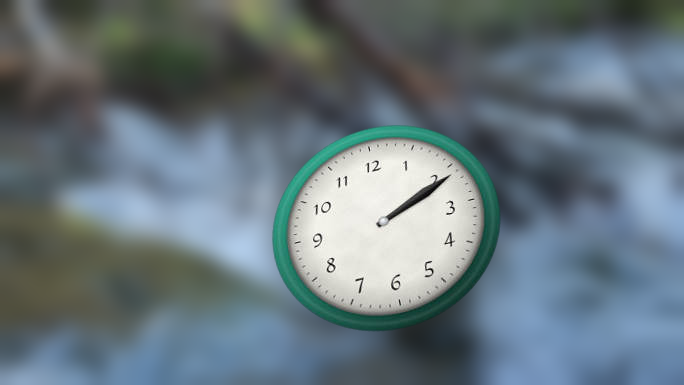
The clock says {"hour": 2, "minute": 11}
